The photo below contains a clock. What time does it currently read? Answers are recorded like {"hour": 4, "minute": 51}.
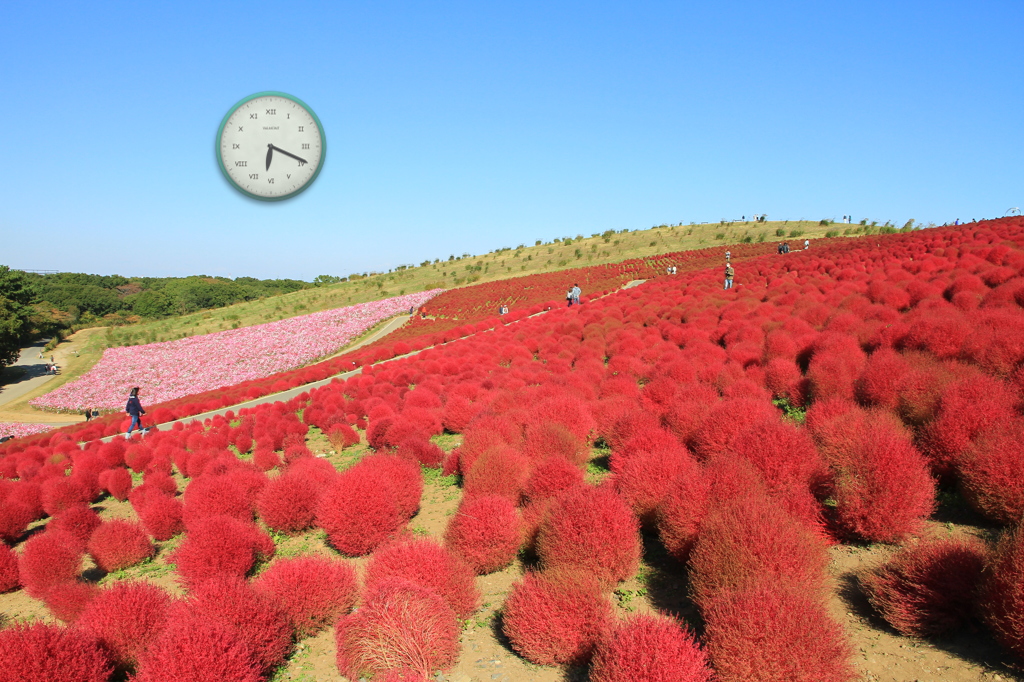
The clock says {"hour": 6, "minute": 19}
